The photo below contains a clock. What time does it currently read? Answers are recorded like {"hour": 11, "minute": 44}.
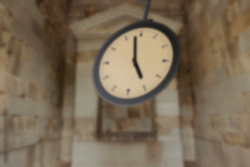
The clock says {"hour": 4, "minute": 58}
